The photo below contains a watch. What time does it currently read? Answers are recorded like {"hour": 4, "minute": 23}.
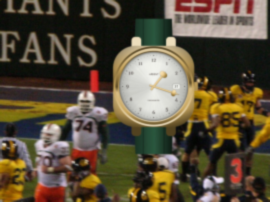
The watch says {"hour": 1, "minute": 18}
